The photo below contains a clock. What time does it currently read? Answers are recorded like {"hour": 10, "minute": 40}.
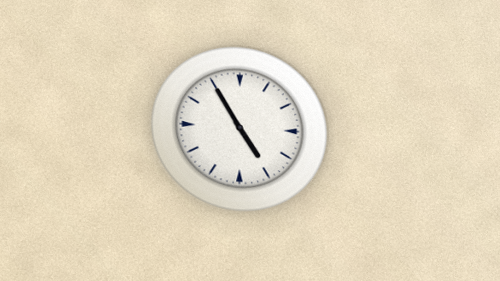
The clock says {"hour": 4, "minute": 55}
